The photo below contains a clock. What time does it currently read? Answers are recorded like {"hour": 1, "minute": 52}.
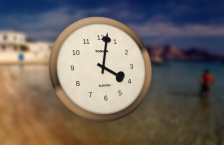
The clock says {"hour": 4, "minute": 2}
